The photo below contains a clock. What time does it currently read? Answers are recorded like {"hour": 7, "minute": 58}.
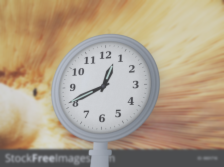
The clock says {"hour": 12, "minute": 41}
